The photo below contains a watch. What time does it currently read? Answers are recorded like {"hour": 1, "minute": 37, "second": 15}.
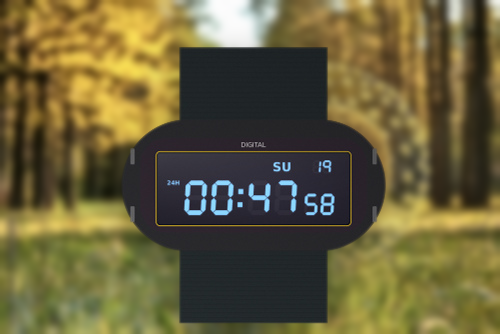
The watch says {"hour": 0, "minute": 47, "second": 58}
